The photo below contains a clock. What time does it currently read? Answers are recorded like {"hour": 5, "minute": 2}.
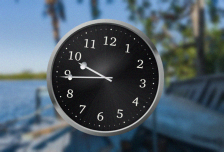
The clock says {"hour": 9, "minute": 44}
